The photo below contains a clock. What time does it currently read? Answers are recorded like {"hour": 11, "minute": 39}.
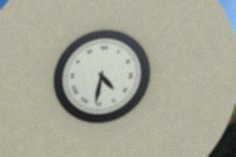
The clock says {"hour": 4, "minute": 31}
